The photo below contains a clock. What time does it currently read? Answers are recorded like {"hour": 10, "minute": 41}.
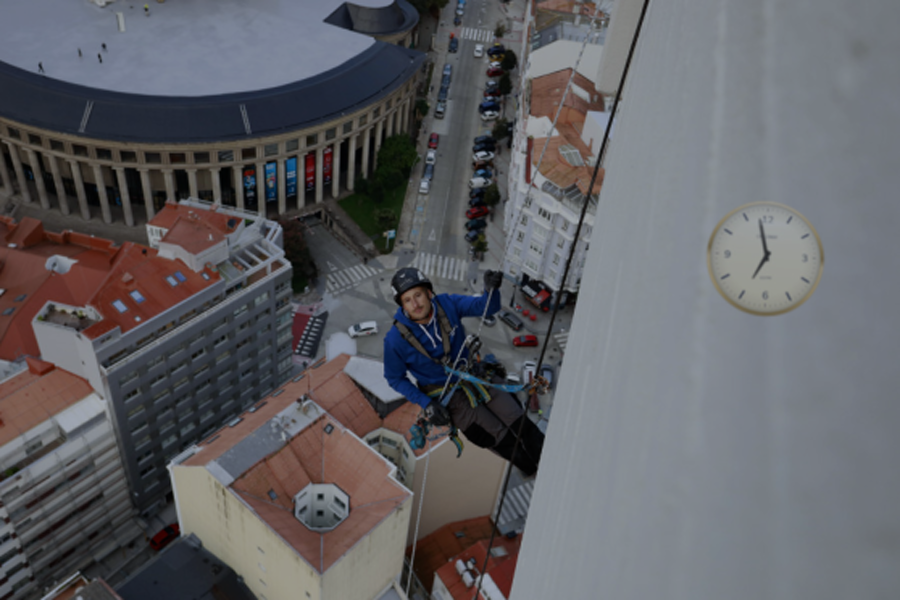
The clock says {"hour": 6, "minute": 58}
